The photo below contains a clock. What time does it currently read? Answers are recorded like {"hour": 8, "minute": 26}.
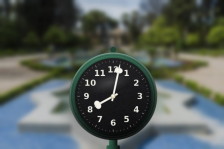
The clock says {"hour": 8, "minute": 2}
